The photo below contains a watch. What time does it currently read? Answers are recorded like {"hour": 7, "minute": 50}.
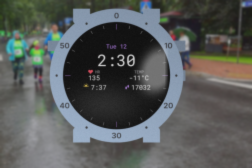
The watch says {"hour": 2, "minute": 30}
